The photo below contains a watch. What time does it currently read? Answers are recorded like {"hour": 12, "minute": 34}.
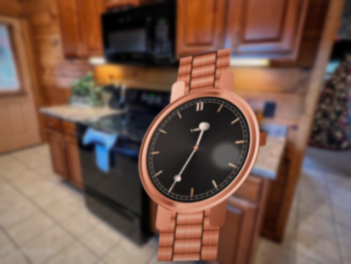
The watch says {"hour": 12, "minute": 35}
